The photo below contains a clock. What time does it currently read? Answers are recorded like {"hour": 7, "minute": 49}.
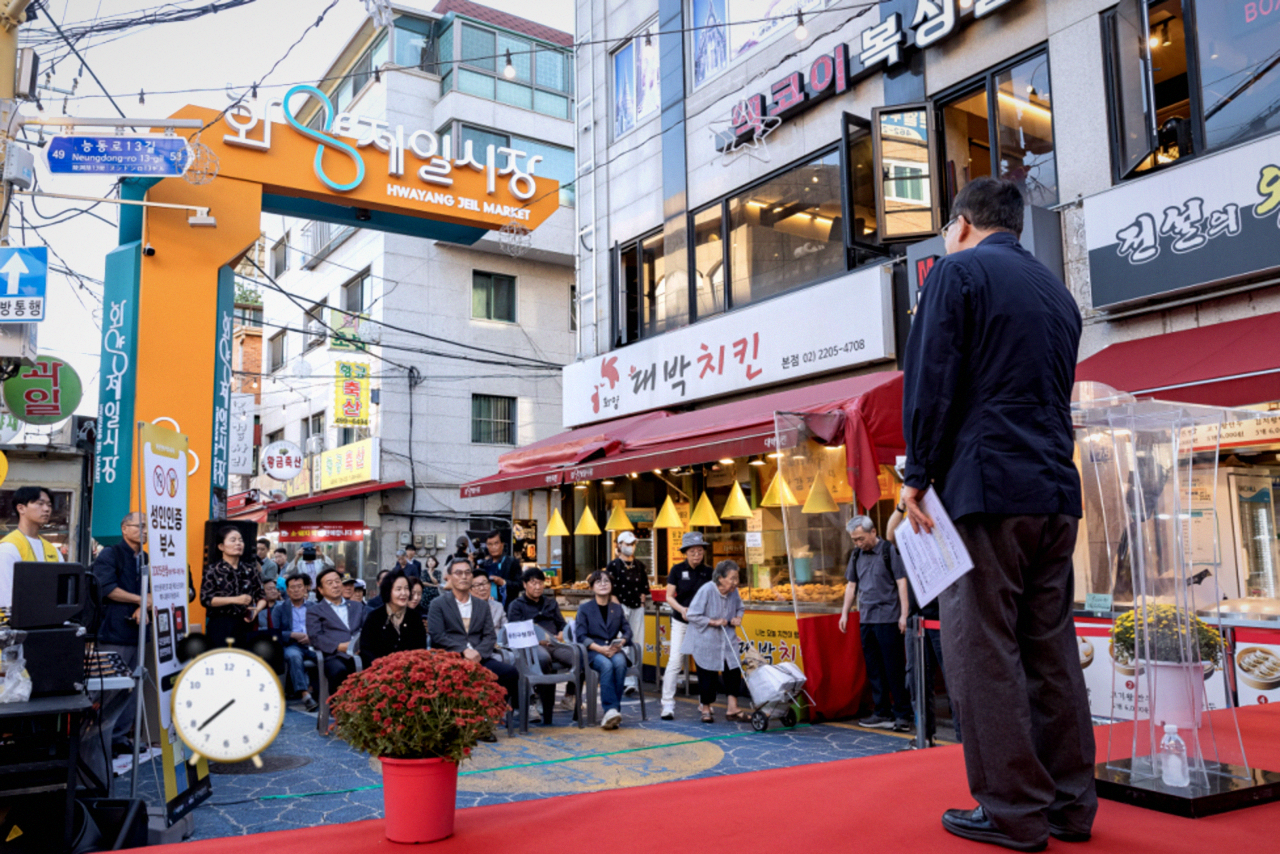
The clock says {"hour": 7, "minute": 38}
